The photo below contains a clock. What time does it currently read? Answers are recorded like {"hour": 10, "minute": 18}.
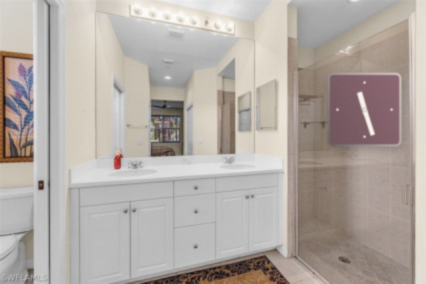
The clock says {"hour": 11, "minute": 27}
